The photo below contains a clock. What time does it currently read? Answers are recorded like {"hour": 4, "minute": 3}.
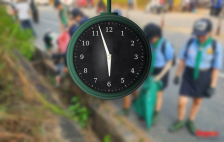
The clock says {"hour": 5, "minute": 57}
